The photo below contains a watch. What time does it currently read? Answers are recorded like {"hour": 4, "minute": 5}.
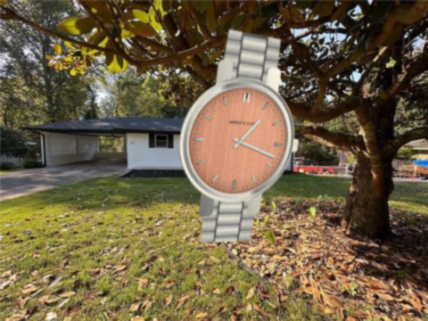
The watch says {"hour": 1, "minute": 18}
